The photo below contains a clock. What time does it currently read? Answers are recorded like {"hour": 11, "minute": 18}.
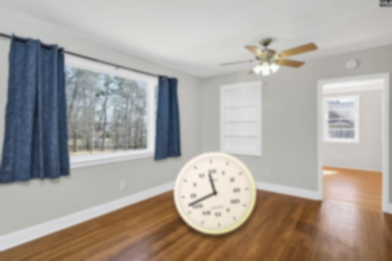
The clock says {"hour": 11, "minute": 42}
